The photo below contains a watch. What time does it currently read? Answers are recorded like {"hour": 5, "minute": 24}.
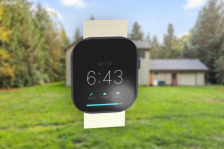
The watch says {"hour": 6, "minute": 43}
